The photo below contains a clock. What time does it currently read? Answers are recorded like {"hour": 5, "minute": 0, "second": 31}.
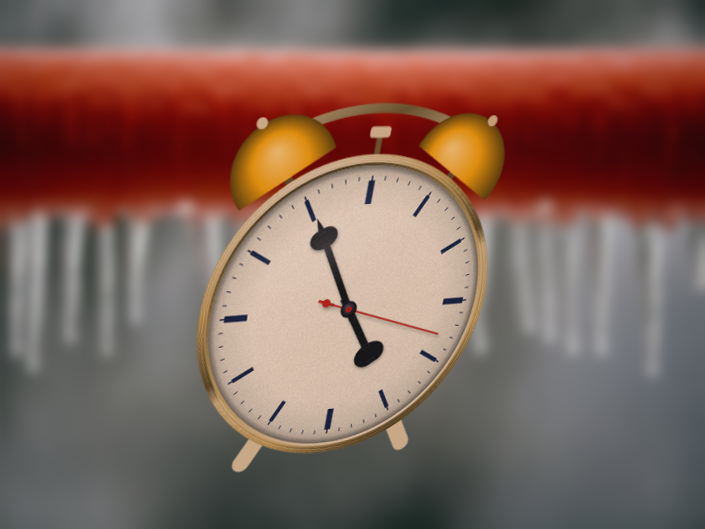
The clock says {"hour": 4, "minute": 55, "second": 18}
